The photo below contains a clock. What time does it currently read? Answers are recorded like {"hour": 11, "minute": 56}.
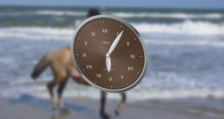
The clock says {"hour": 6, "minute": 6}
